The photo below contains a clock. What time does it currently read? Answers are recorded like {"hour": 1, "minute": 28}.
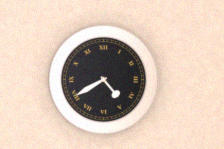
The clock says {"hour": 4, "minute": 40}
